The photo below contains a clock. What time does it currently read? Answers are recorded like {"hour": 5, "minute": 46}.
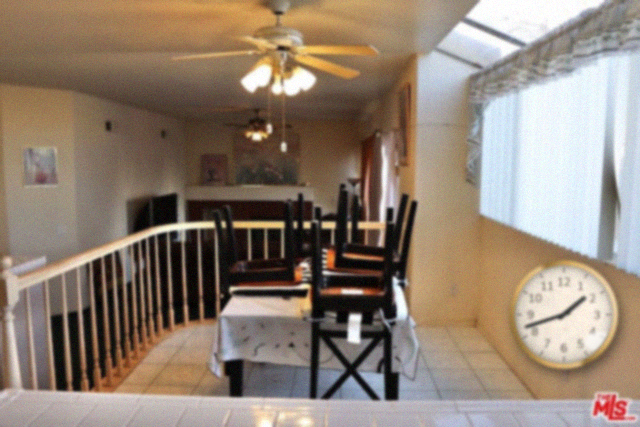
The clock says {"hour": 1, "minute": 42}
